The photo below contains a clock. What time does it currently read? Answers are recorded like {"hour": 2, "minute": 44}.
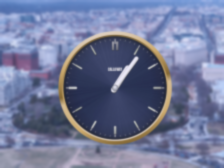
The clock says {"hour": 1, "minute": 6}
